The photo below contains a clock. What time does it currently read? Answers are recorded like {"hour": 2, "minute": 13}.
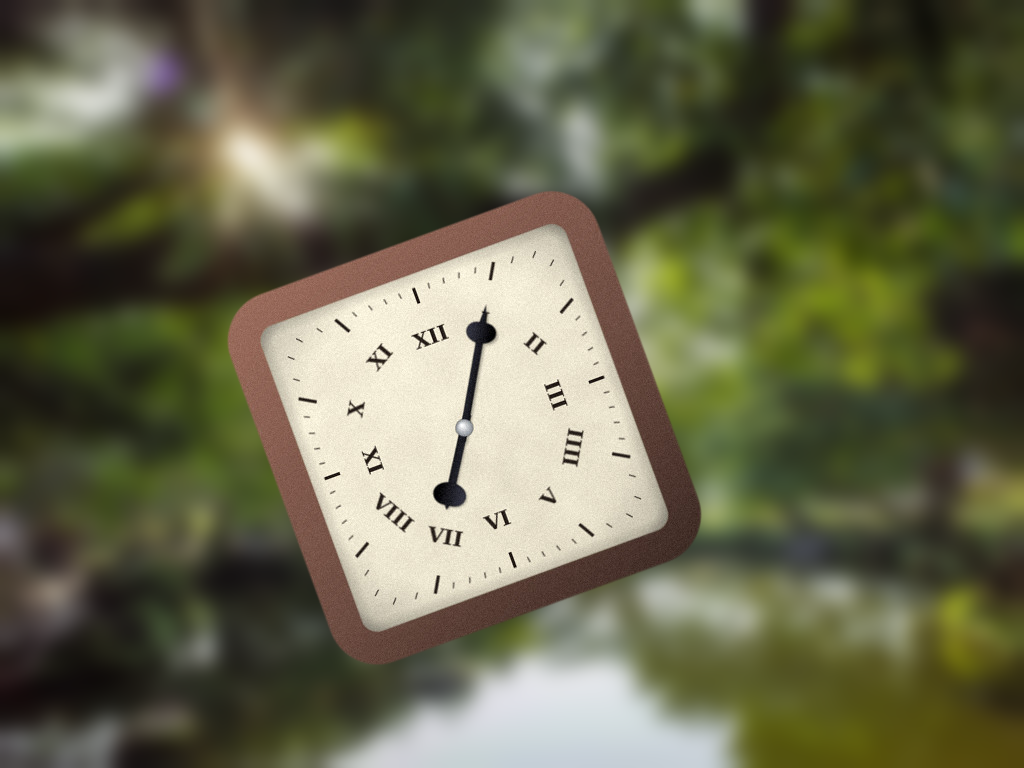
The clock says {"hour": 7, "minute": 5}
